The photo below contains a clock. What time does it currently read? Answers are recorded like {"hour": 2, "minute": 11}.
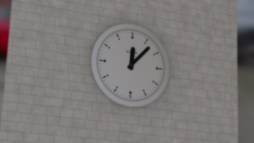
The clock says {"hour": 12, "minute": 7}
